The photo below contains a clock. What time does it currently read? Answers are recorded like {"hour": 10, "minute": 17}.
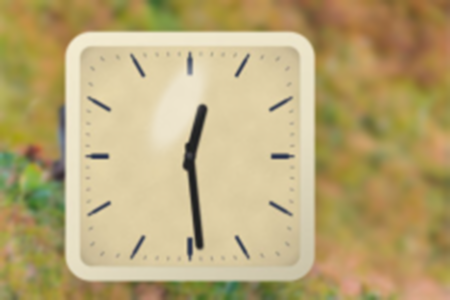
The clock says {"hour": 12, "minute": 29}
